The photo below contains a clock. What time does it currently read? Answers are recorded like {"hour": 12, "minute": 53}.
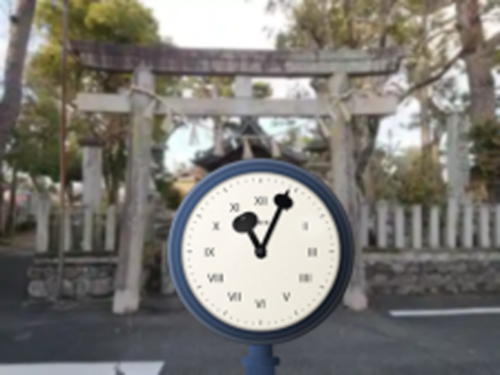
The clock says {"hour": 11, "minute": 4}
